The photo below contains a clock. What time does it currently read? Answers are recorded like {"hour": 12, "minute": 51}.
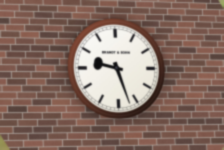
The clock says {"hour": 9, "minute": 27}
